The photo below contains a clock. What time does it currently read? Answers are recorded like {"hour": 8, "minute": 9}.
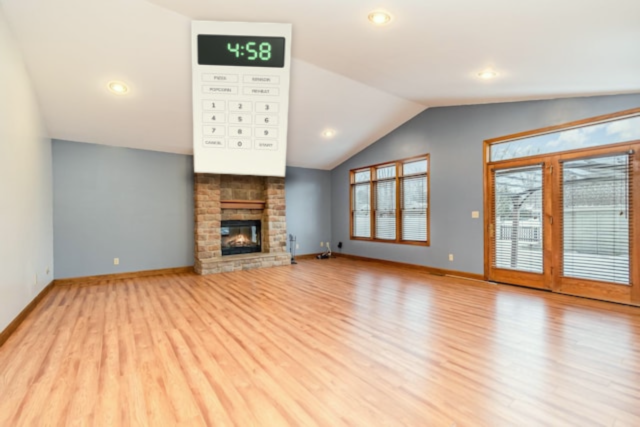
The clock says {"hour": 4, "minute": 58}
